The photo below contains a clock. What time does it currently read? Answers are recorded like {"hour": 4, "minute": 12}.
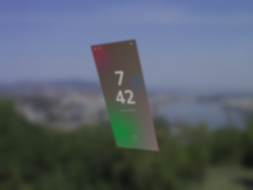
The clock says {"hour": 7, "minute": 42}
